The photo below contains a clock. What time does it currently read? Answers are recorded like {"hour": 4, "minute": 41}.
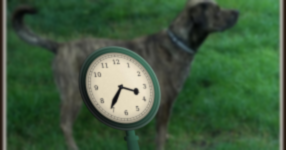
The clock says {"hour": 3, "minute": 36}
